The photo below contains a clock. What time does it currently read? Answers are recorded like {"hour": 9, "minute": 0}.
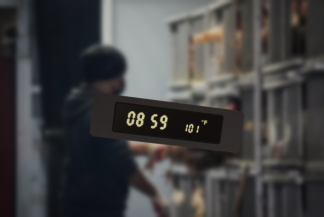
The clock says {"hour": 8, "minute": 59}
